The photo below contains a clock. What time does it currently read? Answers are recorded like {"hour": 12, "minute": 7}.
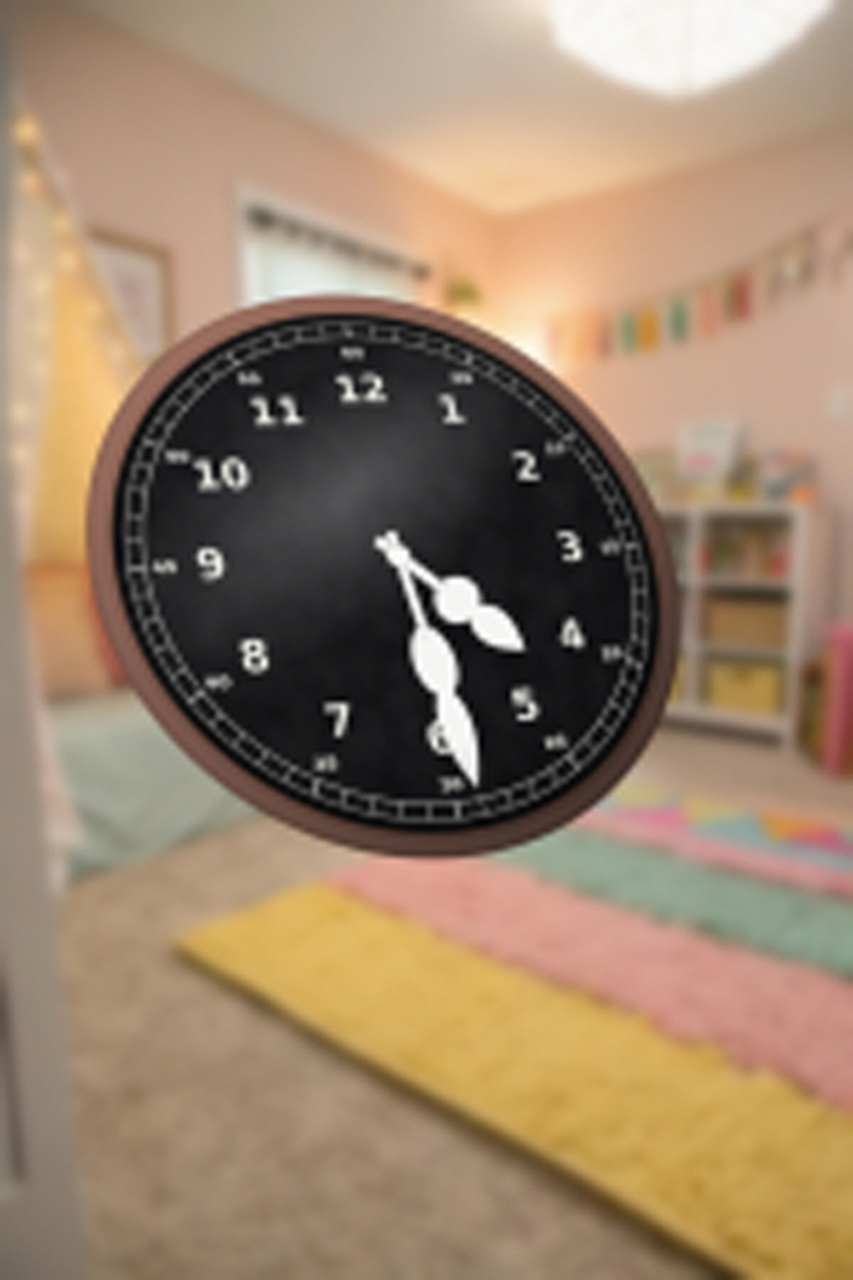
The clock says {"hour": 4, "minute": 29}
